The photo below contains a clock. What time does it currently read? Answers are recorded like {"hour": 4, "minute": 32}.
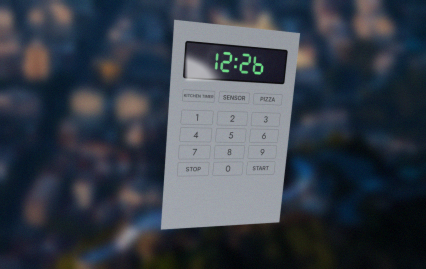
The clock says {"hour": 12, "minute": 26}
